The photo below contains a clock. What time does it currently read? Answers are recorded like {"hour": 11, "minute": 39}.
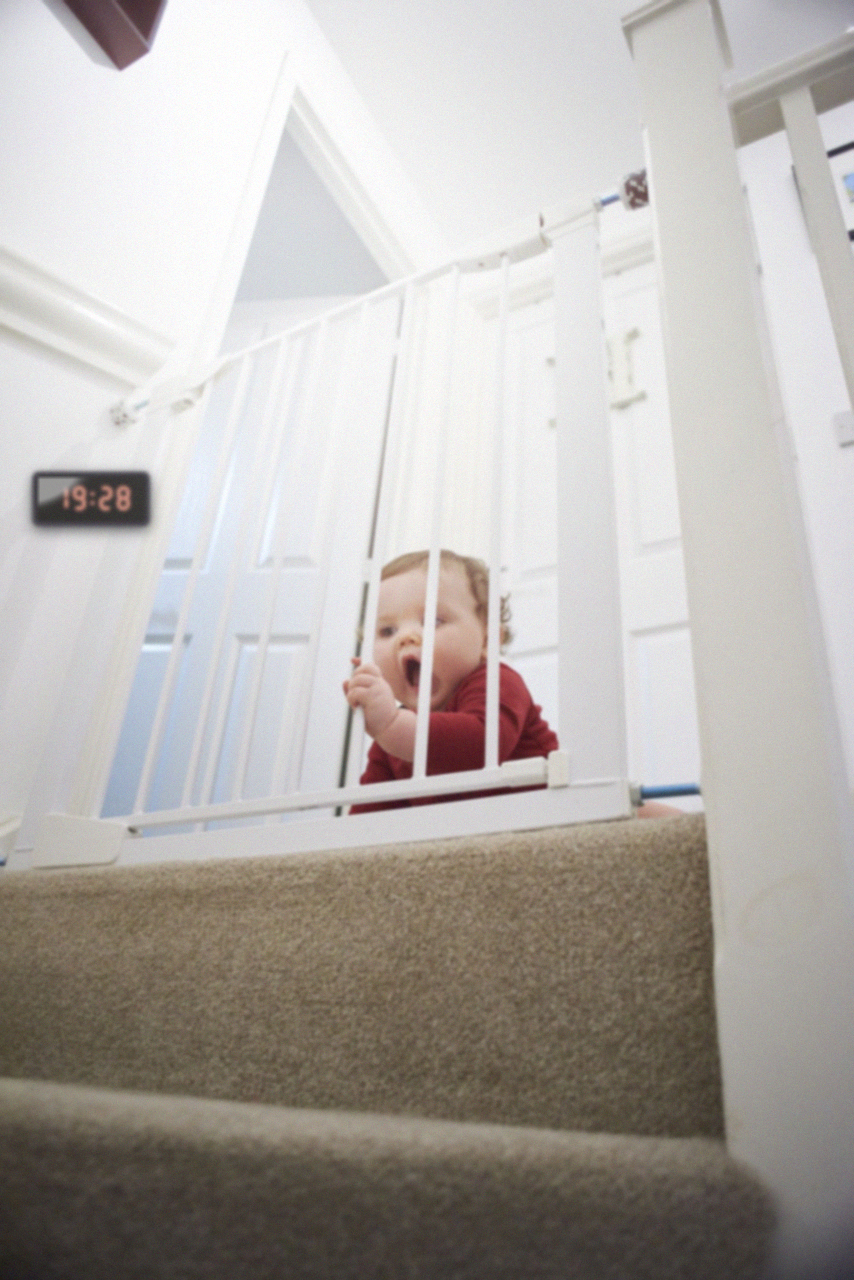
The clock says {"hour": 19, "minute": 28}
